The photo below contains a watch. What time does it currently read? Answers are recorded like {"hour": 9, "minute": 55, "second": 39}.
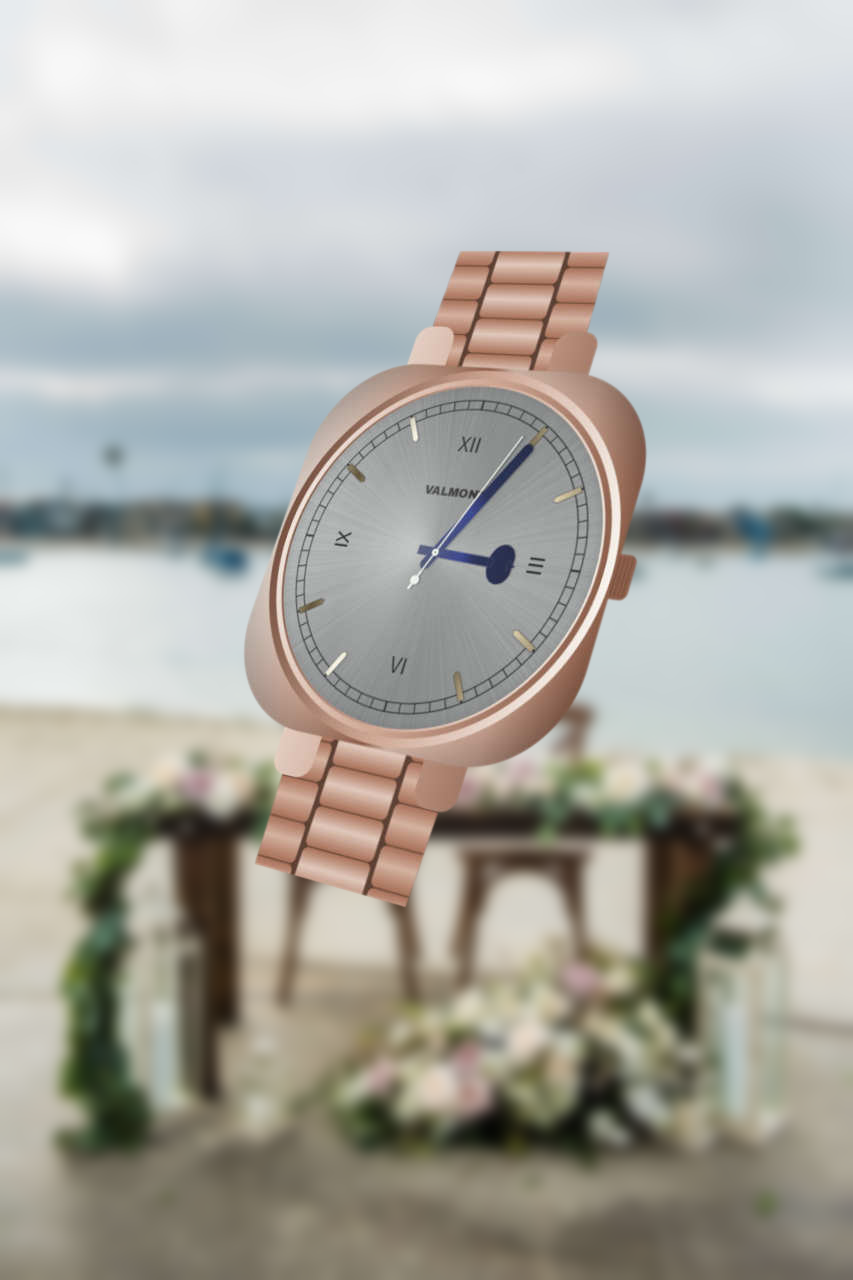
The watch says {"hour": 3, "minute": 5, "second": 4}
